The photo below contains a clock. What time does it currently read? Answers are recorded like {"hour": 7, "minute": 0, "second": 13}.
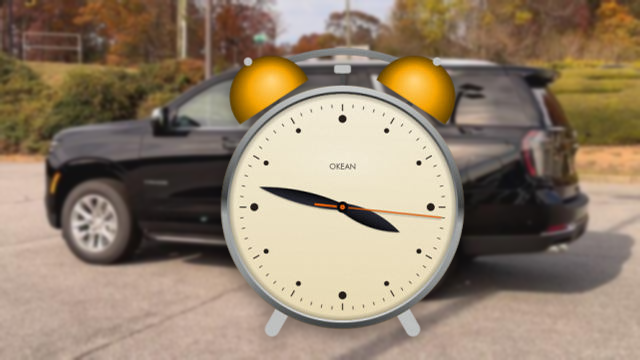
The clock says {"hour": 3, "minute": 47, "second": 16}
